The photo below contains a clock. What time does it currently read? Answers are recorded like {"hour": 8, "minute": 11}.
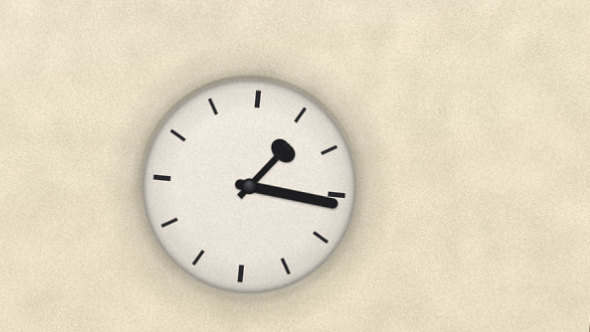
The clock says {"hour": 1, "minute": 16}
